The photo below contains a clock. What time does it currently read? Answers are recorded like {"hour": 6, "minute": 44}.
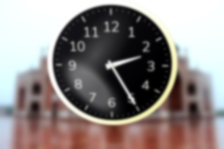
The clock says {"hour": 2, "minute": 25}
